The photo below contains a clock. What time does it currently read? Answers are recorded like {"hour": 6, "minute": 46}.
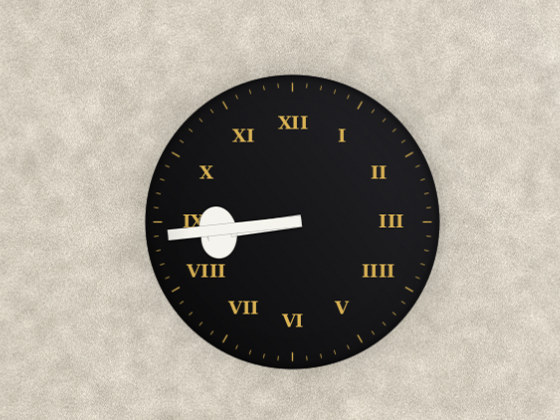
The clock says {"hour": 8, "minute": 44}
